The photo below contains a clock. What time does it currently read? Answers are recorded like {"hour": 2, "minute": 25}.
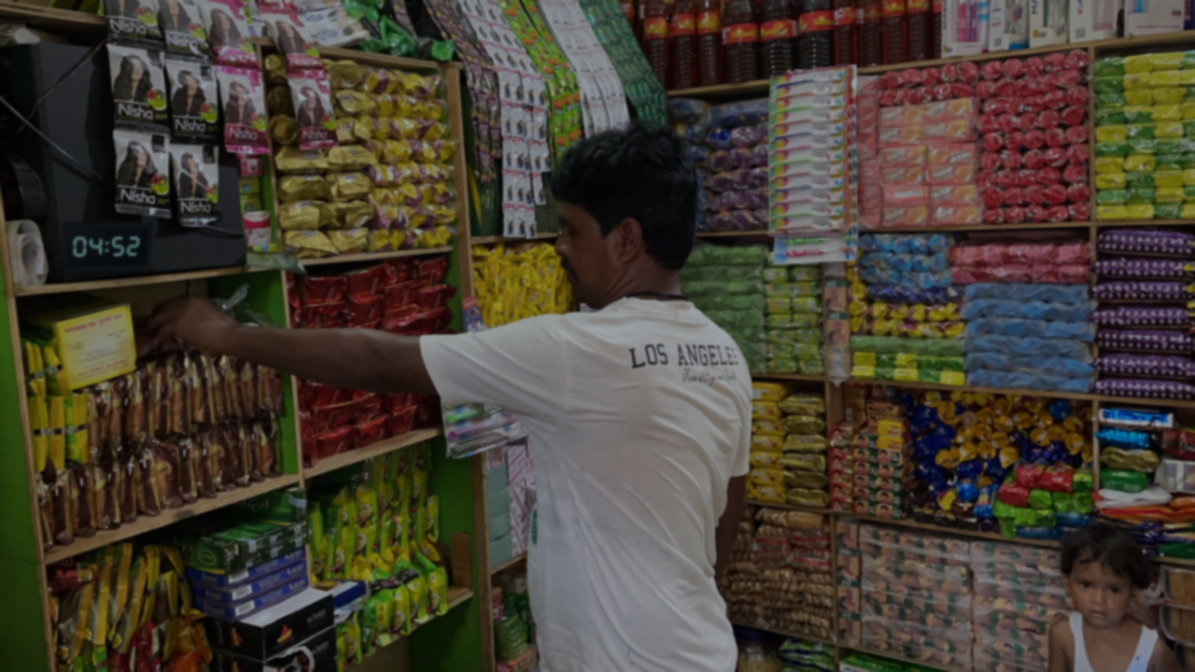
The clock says {"hour": 4, "minute": 52}
